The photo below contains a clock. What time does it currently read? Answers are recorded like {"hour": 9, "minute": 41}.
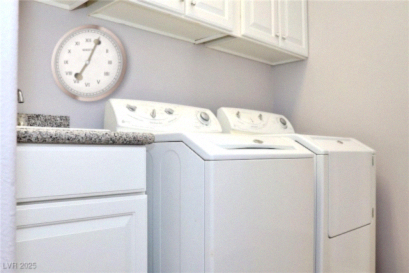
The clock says {"hour": 7, "minute": 4}
